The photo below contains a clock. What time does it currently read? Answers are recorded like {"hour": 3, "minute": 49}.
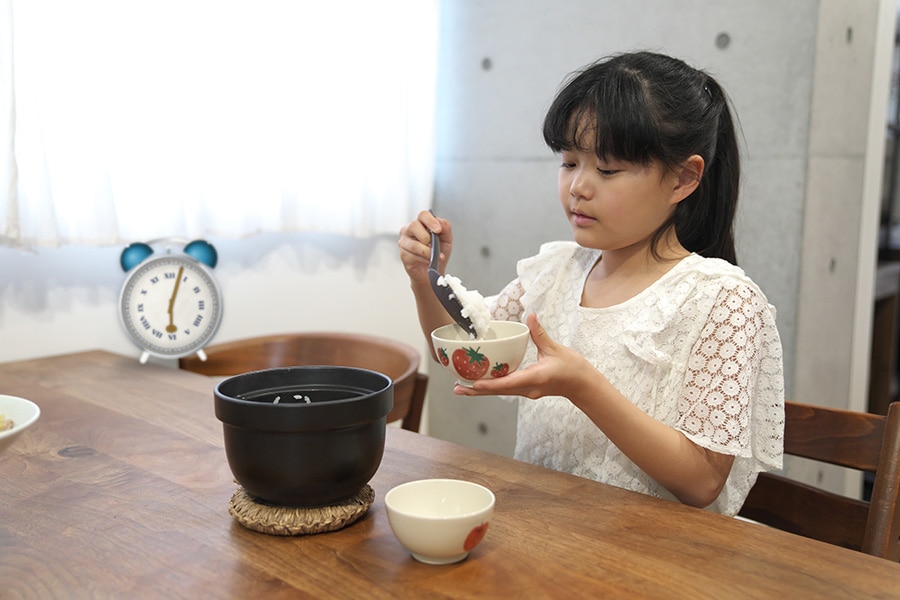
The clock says {"hour": 6, "minute": 3}
